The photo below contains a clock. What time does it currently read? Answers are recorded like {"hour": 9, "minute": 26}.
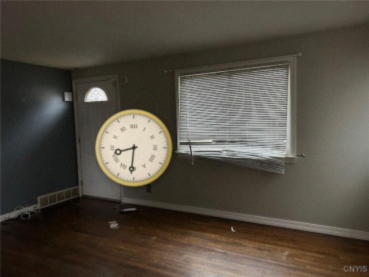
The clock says {"hour": 8, "minute": 31}
